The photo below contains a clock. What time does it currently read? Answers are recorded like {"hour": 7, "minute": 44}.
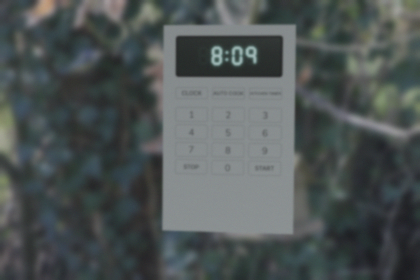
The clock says {"hour": 8, "minute": 9}
